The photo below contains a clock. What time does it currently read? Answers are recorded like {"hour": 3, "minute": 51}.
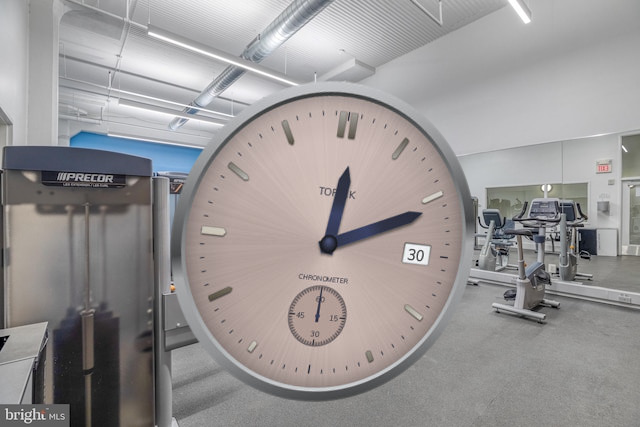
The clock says {"hour": 12, "minute": 11}
